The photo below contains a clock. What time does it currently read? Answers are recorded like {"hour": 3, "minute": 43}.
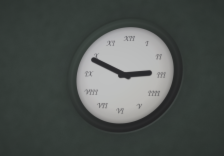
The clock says {"hour": 2, "minute": 49}
